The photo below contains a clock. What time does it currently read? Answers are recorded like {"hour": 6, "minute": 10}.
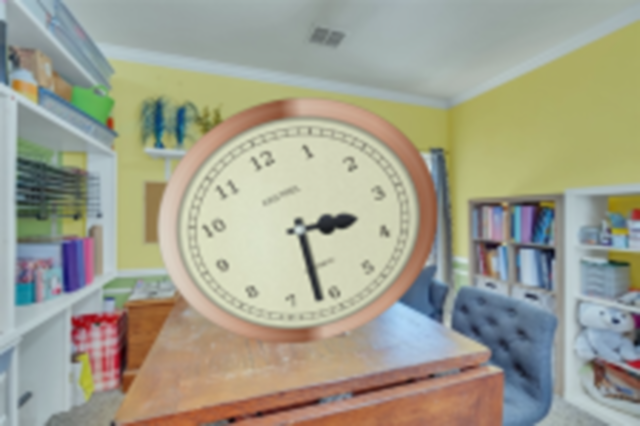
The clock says {"hour": 3, "minute": 32}
